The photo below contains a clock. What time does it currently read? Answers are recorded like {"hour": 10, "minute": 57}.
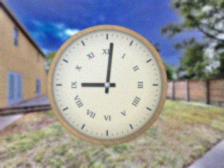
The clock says {"hour": 9, "minute": 1}
